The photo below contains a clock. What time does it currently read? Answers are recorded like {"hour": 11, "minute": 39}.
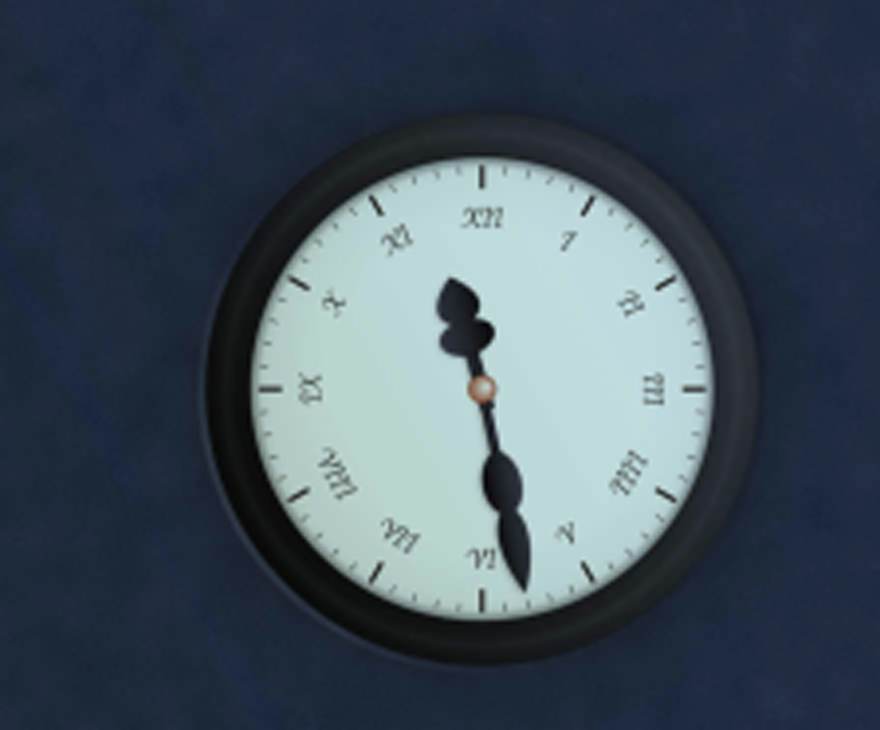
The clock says {"hour": 11, "minute": 28}
